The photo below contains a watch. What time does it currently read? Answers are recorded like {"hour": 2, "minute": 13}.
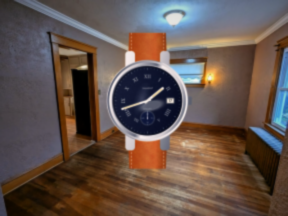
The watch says {"hour": 1, "minute": 42}
